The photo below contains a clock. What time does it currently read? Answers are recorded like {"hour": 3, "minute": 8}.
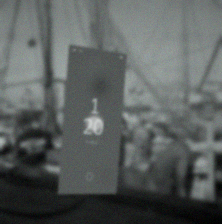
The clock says {"hour": 1, "minute": 20}
